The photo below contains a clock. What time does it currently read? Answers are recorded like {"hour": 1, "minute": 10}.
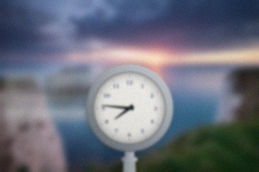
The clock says {"hour": 7, "minute": 46}
